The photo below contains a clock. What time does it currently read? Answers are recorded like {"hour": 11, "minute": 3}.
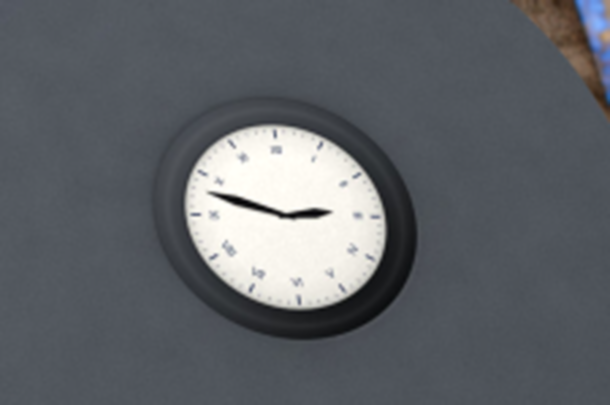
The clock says {"hour": 2, "minute": 48}
